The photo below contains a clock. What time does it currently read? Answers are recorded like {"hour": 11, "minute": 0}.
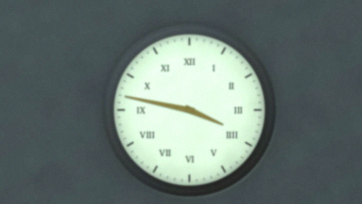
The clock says {"hour": 3, "minute": 47}
